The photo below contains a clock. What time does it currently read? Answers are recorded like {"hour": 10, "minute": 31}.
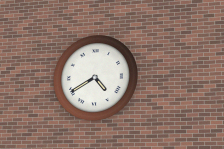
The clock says {"hour": 4, "minute": 40}
